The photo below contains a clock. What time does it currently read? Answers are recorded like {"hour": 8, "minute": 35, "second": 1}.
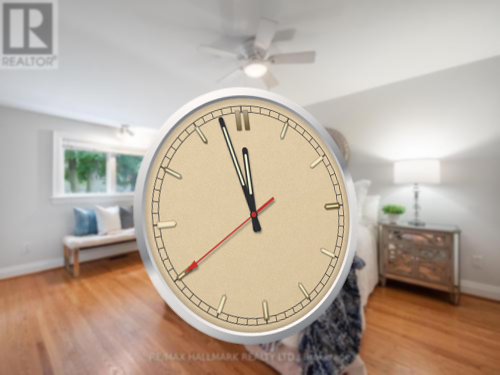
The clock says {"hour": 11, "minute": 57, "second": 40}
